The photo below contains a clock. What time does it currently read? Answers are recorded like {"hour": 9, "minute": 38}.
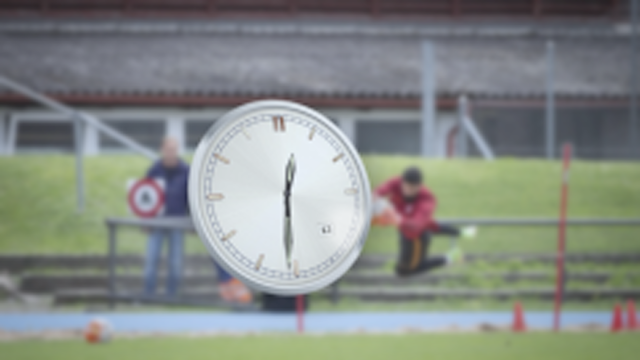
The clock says {"hour": 12, "minute": 31}
